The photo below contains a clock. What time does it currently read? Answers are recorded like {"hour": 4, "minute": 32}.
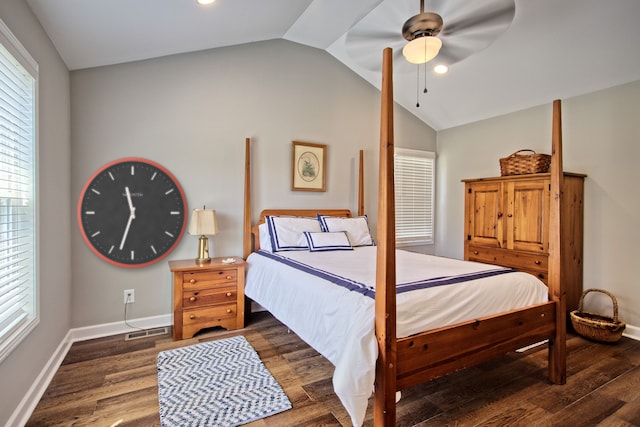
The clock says {"hour": 11, "minute": 33}
